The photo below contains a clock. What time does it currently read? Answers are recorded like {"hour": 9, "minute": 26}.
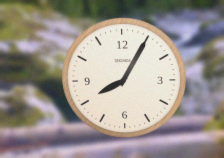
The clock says {"hour": 8, "minute": 5}
